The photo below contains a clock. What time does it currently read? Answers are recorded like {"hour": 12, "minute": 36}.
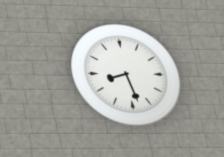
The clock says {"hour": 8, "minute": 28}
